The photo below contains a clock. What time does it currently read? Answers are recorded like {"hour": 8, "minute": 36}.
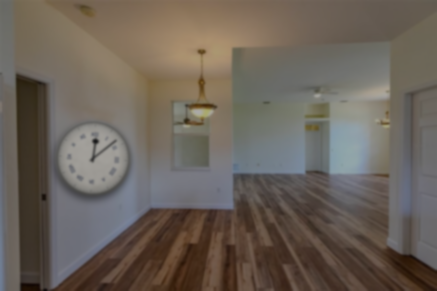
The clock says {"hour": 12, "minute": 8}
